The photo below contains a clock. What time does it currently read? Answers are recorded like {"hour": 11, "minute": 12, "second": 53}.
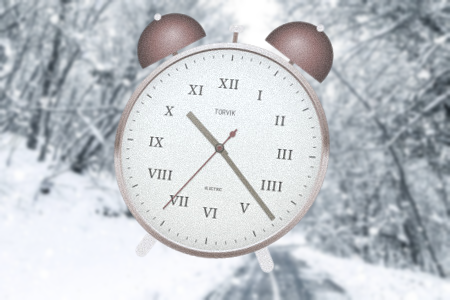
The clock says {"hour": 10, "minute": 22, "second": 36}
